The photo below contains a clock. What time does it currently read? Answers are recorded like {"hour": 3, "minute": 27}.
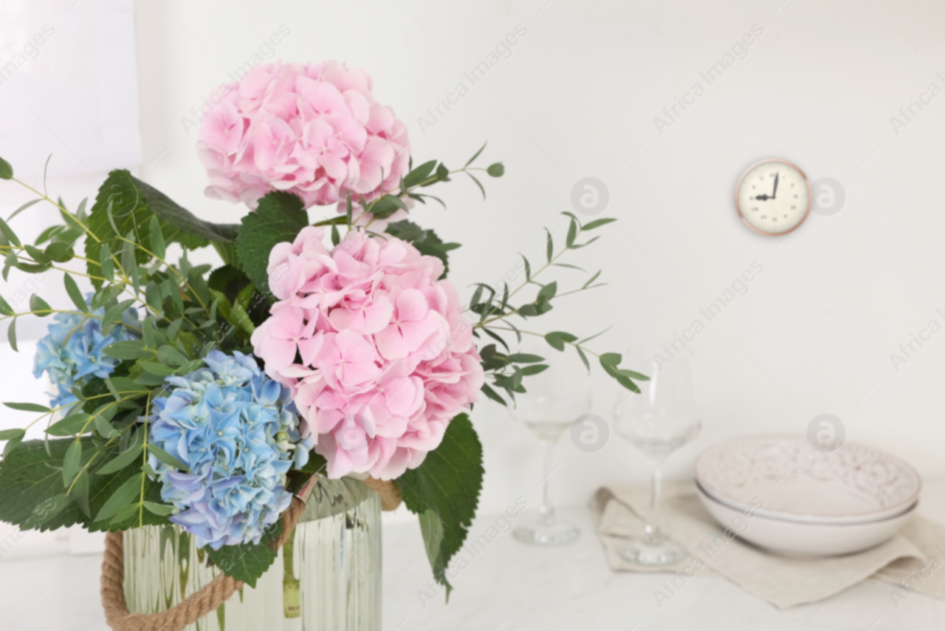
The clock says {"hour": 9, "minute": 2}
